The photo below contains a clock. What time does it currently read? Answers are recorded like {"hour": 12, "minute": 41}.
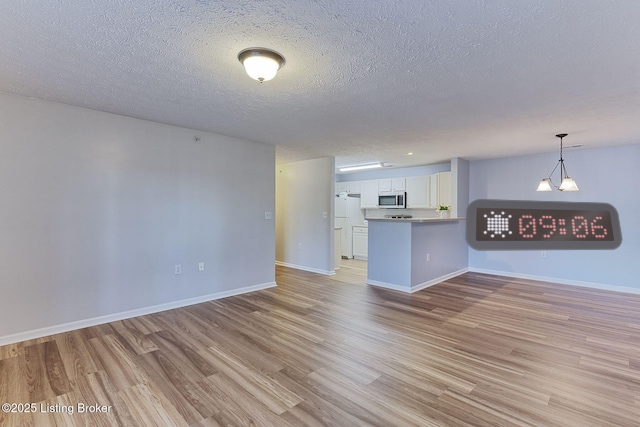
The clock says {"hour": 9, "minute": 6}
